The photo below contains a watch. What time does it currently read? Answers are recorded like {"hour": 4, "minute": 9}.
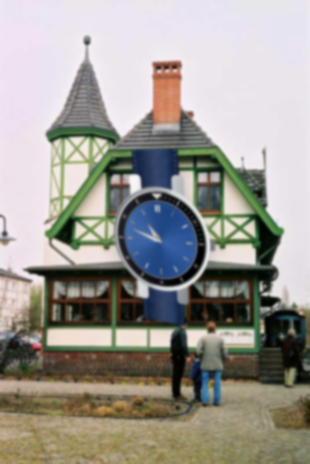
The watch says {"hour": 10, "minute": 48}
